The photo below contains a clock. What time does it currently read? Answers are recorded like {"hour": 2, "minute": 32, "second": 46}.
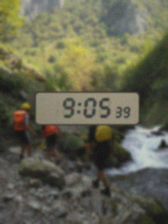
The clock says {"hour": 9, "minute": 5, "second": 39}
